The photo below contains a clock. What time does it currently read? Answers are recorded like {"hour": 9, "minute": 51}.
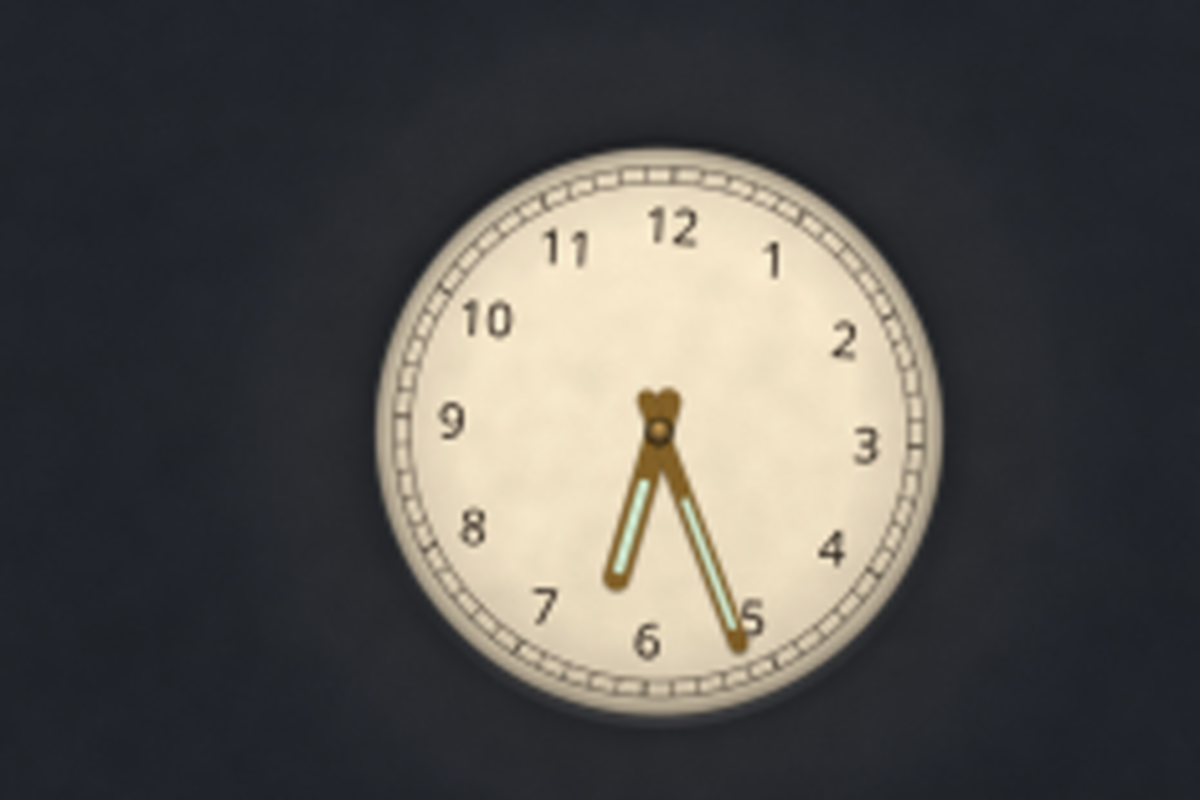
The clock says {"hour": 6, "minute": 26}
